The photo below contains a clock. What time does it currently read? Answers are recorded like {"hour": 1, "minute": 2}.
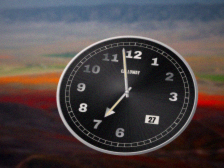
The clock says {"hour": 6, "minute": 58}
